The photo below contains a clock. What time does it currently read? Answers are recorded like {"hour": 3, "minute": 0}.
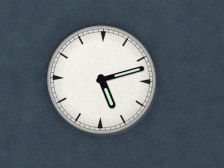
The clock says {"hour": 5, "minute": 12}
